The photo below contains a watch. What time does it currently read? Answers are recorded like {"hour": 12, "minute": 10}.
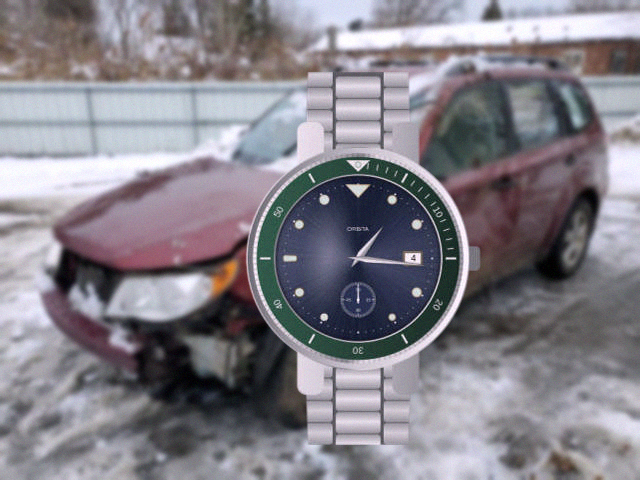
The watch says {"hour": 1, "minute": 16}
